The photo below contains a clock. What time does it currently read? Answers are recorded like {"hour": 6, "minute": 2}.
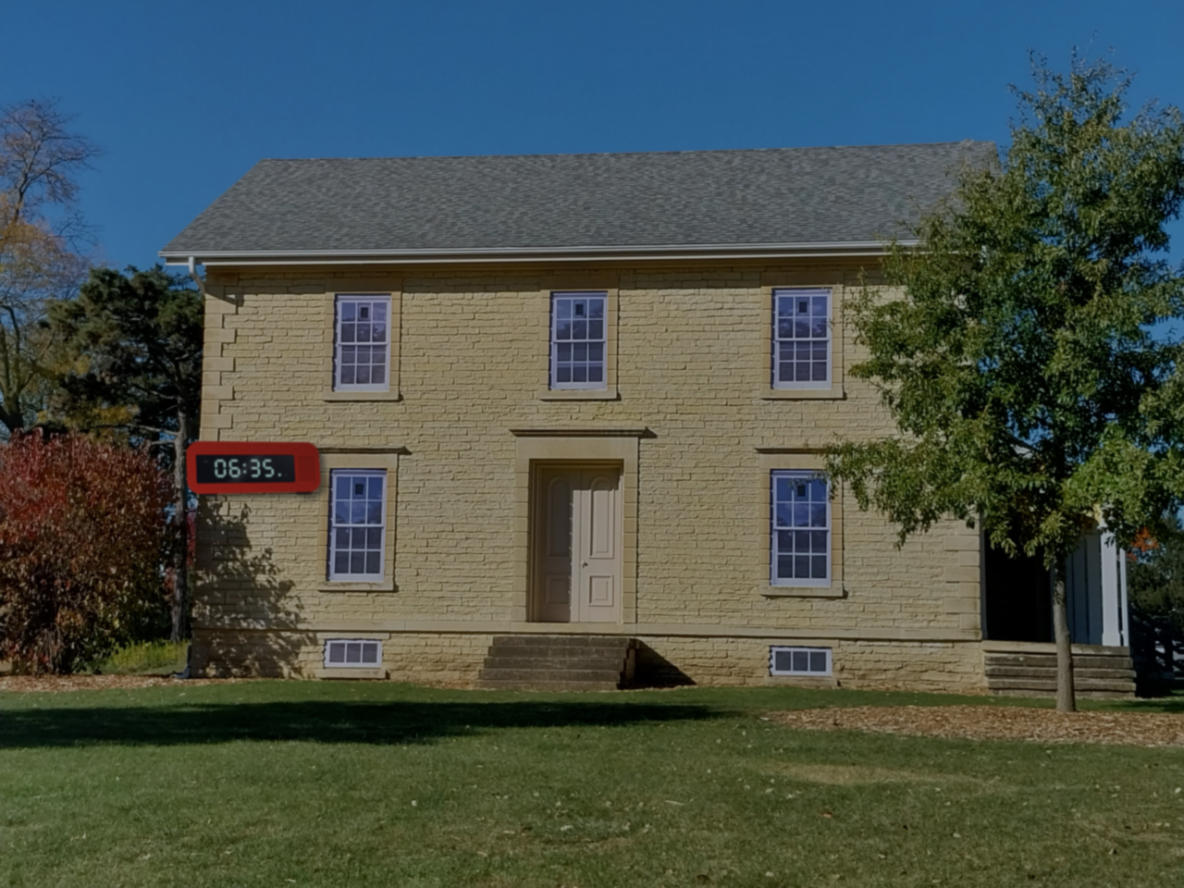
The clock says {"hour": 6, "minute": 35}
